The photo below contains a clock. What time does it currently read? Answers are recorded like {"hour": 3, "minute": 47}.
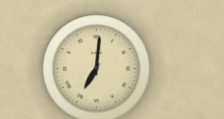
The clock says {"hour": 7, "minute": 1}
